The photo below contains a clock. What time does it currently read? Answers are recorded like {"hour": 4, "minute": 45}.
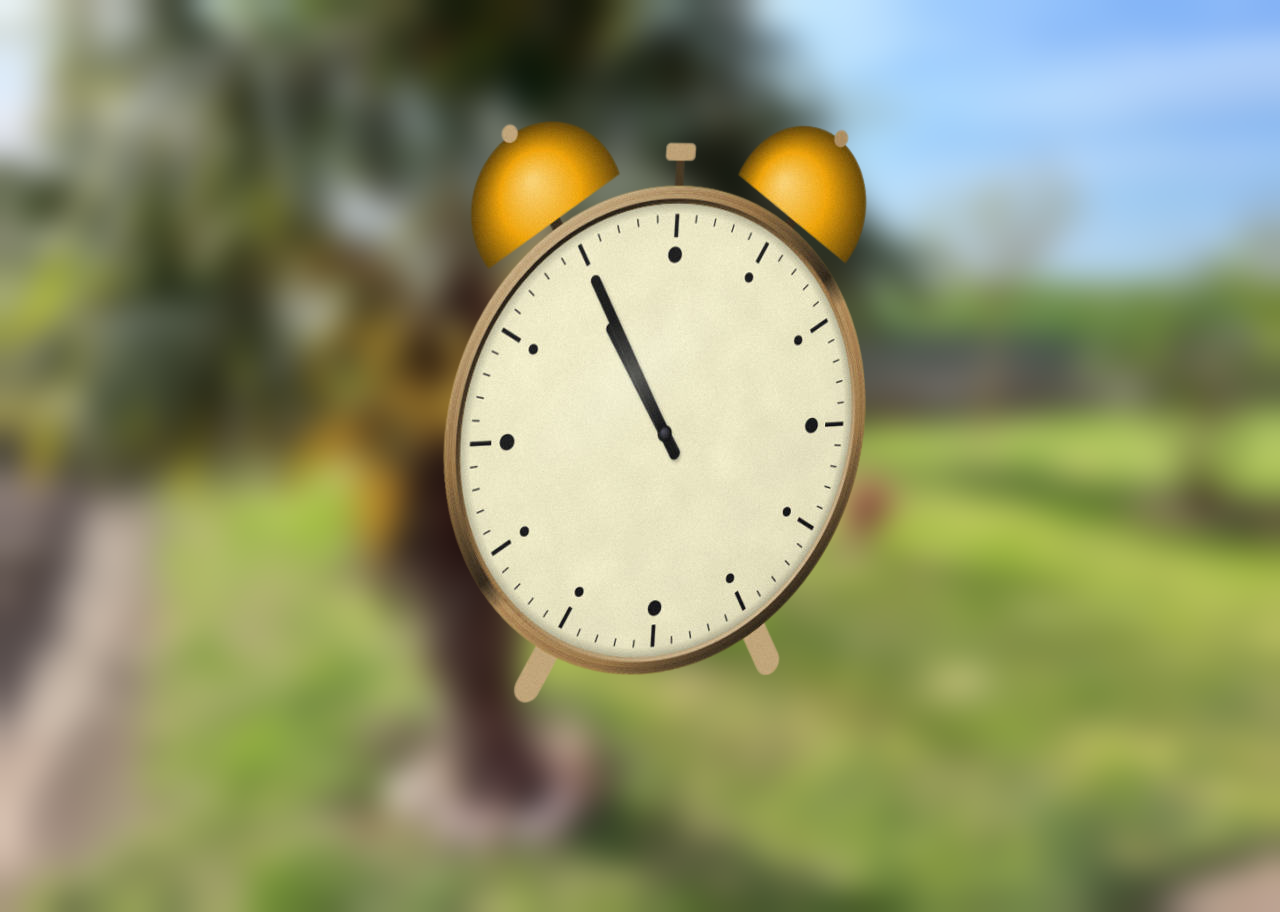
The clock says {"hour": 10, "minute": 55}
